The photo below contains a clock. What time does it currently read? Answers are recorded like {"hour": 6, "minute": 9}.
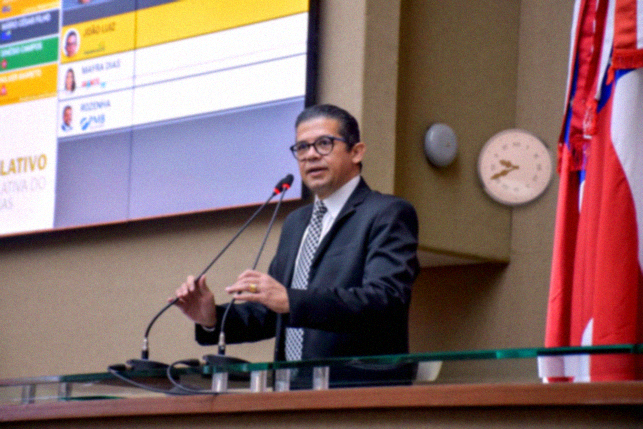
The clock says {"hour": 9, "minute": 41}
